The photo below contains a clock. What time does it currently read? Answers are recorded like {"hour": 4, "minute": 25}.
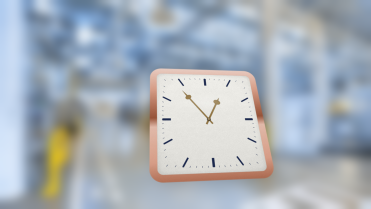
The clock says {"hour": 12, "minute": 54}
